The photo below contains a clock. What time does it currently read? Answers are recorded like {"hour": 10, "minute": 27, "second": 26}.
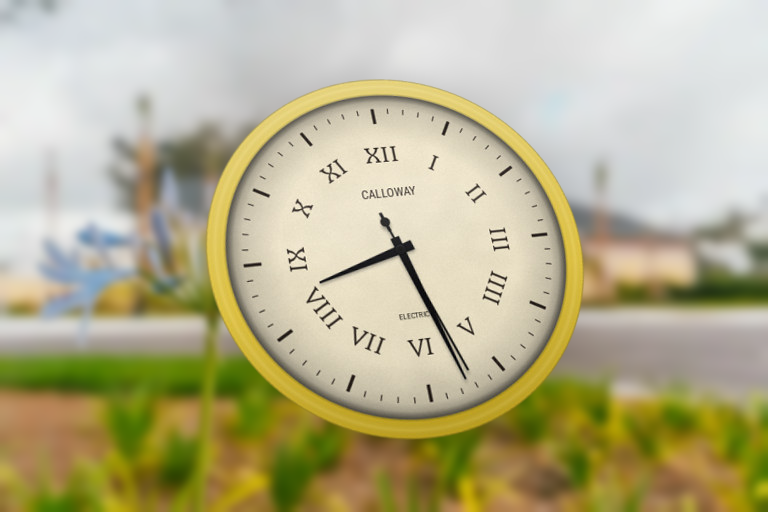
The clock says {"hour": 8, "minute": 27, "second": 27}
